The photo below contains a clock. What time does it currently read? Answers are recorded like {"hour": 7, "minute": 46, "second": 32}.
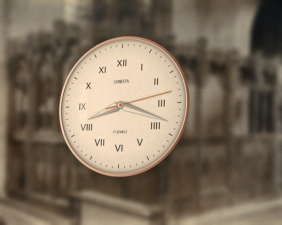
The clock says {"hour": 8, "minute": 18, "second": 13}
